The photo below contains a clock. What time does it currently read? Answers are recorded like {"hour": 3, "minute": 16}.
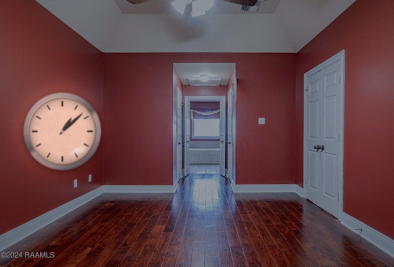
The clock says {"hour": 1, "minute": 8}
